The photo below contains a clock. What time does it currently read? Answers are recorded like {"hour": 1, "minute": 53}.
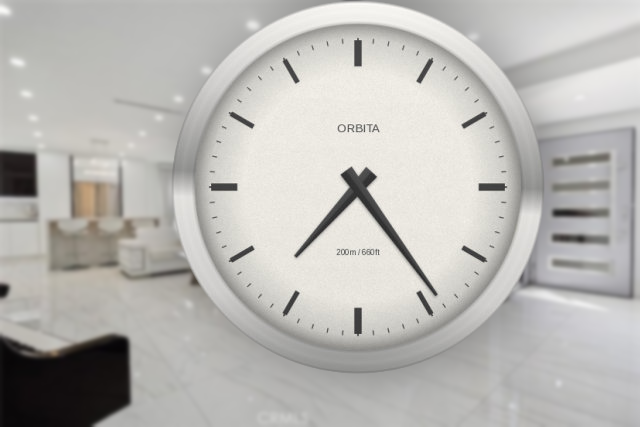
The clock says {"hour": 7, "minute": 24}
